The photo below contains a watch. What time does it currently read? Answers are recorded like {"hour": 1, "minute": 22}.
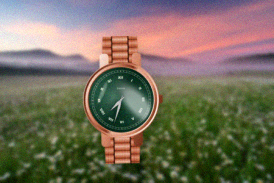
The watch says {"hour": 7, "minute": 33}
